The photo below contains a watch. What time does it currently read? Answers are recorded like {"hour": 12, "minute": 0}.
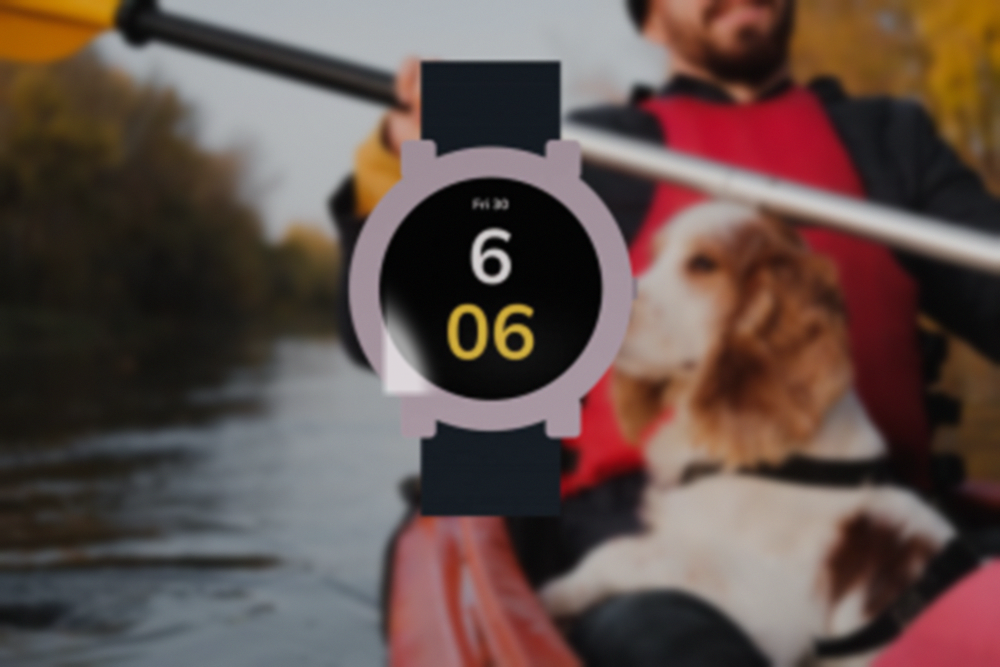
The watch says {"hour": 6, "minute": 6}
